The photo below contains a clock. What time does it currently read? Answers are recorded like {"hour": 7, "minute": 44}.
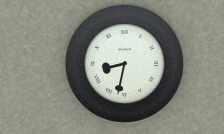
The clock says {"hour": 8, "minute": 32}
